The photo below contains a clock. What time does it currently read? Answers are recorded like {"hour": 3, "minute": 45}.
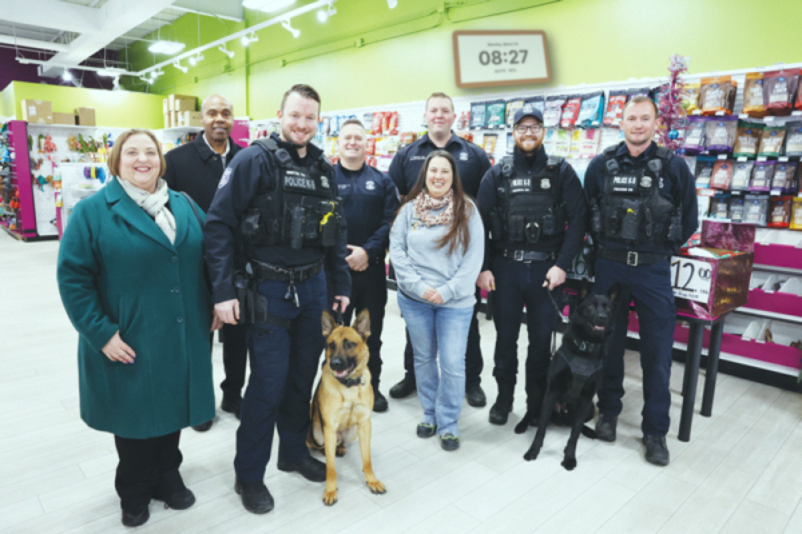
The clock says {"hour": 8, "minute": 27}
